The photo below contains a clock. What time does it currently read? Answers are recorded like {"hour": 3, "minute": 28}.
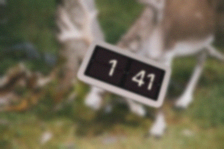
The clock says {"hour": 1, "minute": 41}
